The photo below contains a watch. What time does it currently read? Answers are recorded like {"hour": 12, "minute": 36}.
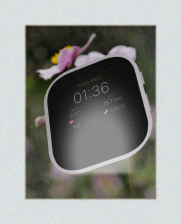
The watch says {"hour": 1, "minute": 36}
